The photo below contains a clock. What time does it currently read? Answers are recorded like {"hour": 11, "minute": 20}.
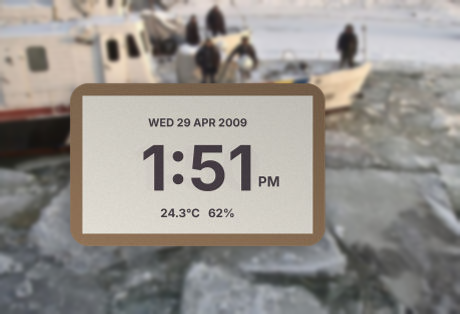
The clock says {"hour": 1, "minute": 51}
